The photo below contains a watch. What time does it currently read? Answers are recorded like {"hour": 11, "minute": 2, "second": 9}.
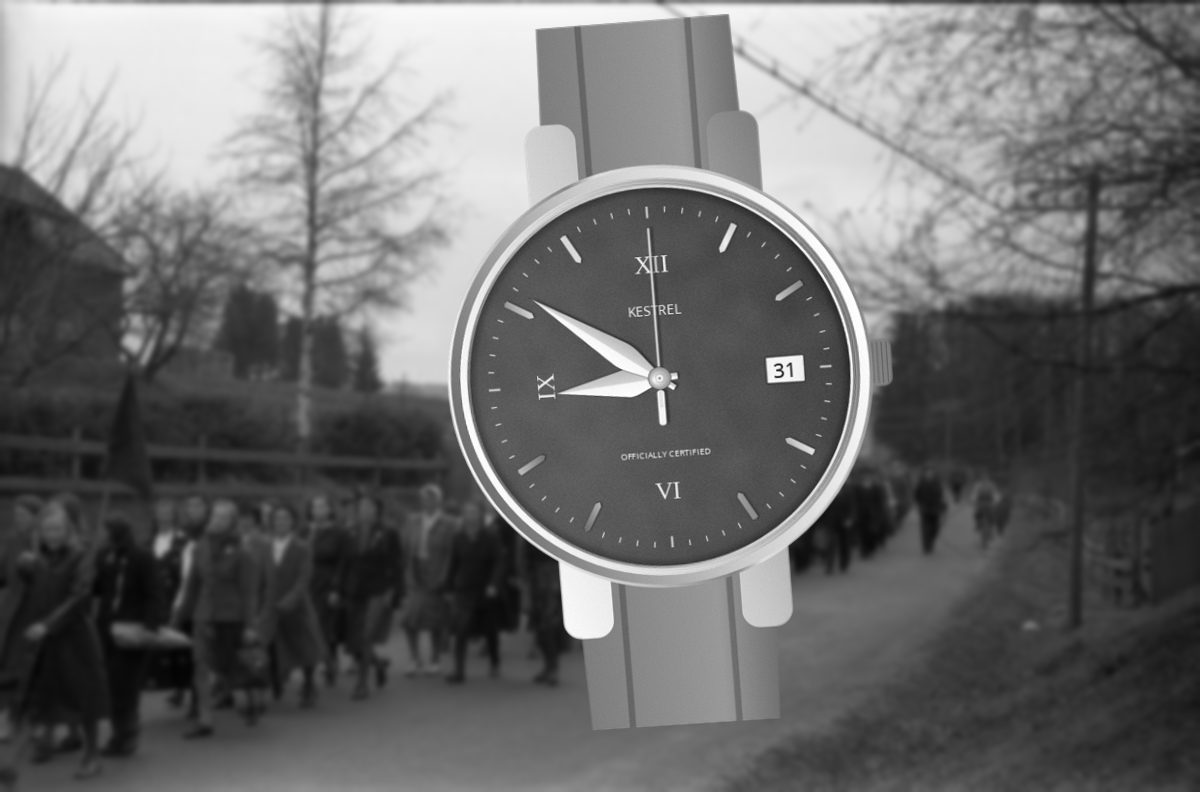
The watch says {"hour": 8, "minute": 51, "second": 0}
